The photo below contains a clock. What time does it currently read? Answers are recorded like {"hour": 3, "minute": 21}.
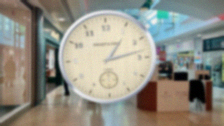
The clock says {"hour": 1, "minute": 13}
